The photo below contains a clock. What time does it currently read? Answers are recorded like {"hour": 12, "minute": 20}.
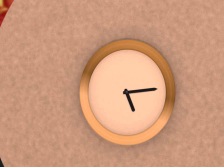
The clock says {"hour": 5, "minute": 14}
